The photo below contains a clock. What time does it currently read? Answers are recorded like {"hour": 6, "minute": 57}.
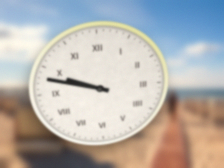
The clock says {"hour": 9, "minute": 48}
